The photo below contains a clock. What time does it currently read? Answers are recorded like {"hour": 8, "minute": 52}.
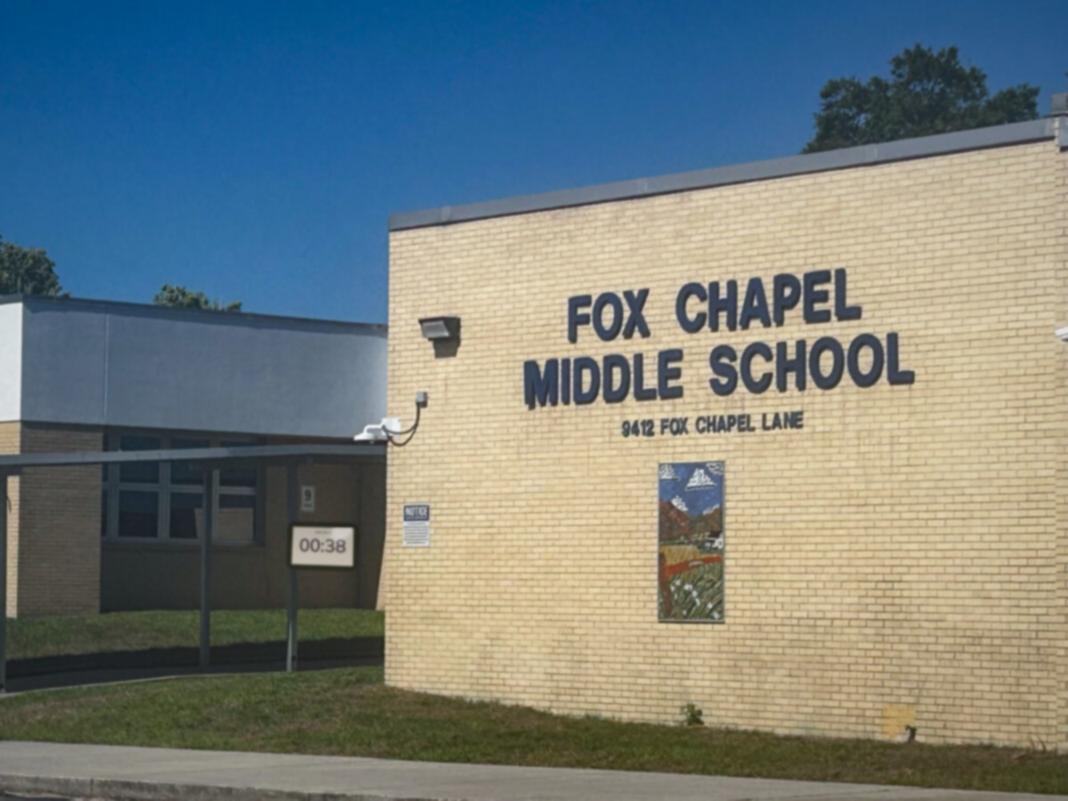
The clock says {"hour": 0, "minute": 38}
